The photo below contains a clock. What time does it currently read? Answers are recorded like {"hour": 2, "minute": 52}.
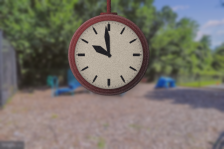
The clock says {"hour": 9, "minute": 59}
